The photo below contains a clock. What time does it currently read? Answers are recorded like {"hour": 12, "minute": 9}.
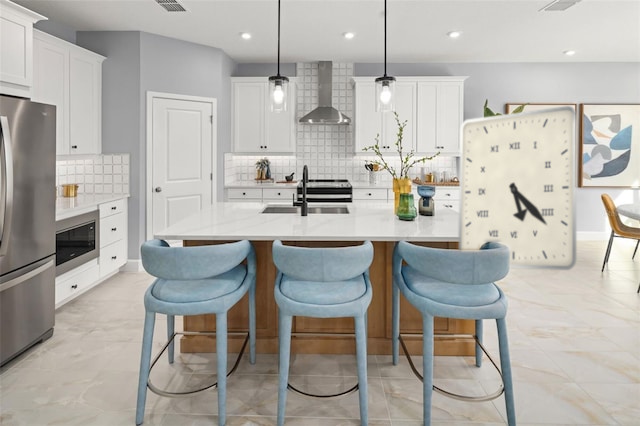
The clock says {"hour": 5, "minute": 22}
